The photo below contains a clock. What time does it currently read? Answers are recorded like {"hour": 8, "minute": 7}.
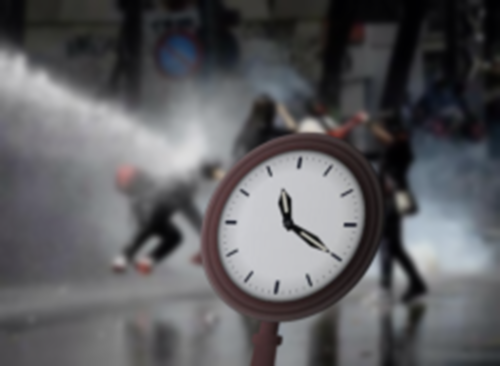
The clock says {"hour": 11, "minute": 20}
